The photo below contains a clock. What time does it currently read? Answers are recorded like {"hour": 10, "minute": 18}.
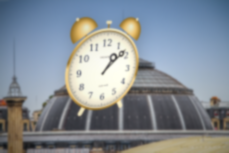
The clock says {"hour": 1, "minute": 8}
